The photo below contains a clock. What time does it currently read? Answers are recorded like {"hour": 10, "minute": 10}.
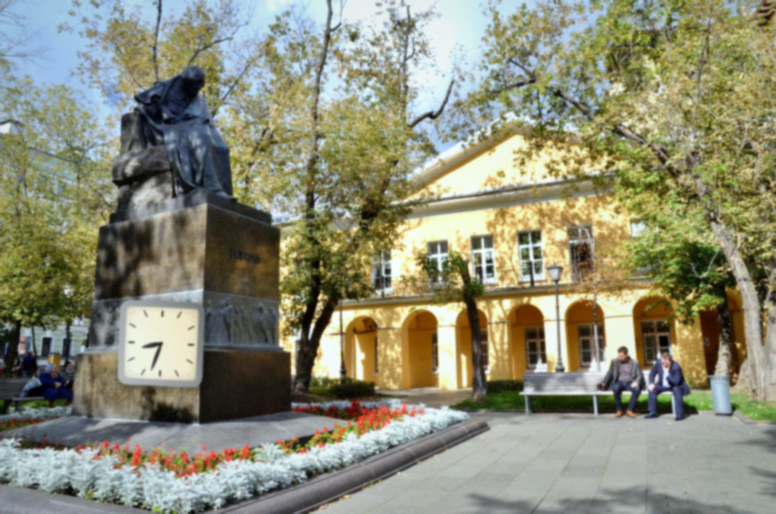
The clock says {"hour": 8, "minute": 33}
